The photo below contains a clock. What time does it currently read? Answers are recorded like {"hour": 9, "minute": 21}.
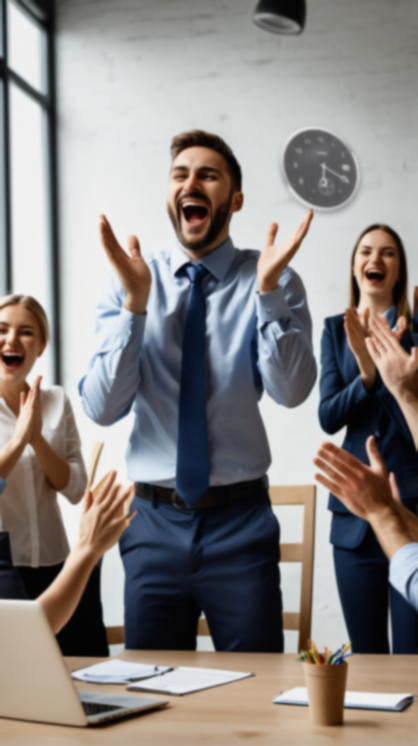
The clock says {"hour": 6, "minute": 20}
